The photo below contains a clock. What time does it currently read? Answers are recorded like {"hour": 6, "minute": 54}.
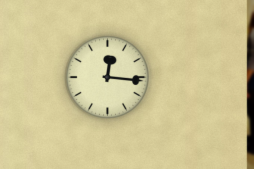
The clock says {"hour": 12, "minute": 16}
